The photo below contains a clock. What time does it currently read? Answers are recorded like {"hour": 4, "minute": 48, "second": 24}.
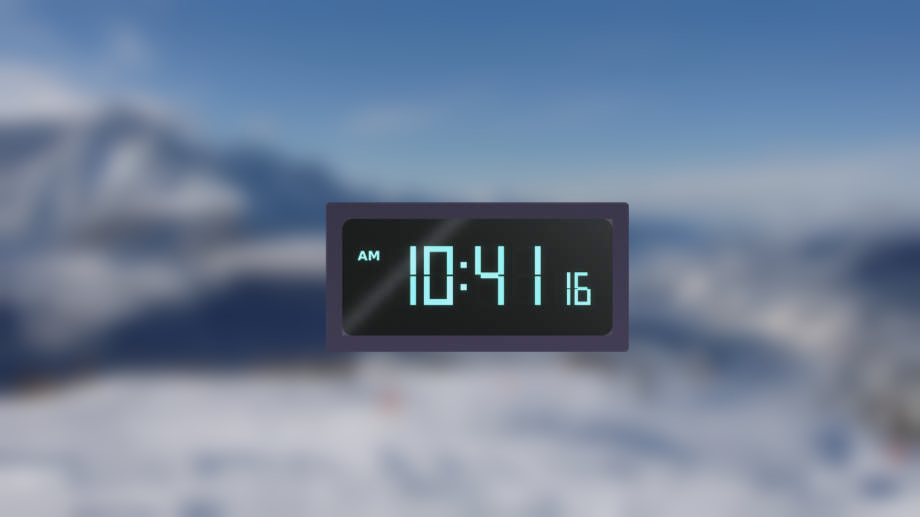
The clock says {"hour": 10, "minute": 41, "second": 16}
